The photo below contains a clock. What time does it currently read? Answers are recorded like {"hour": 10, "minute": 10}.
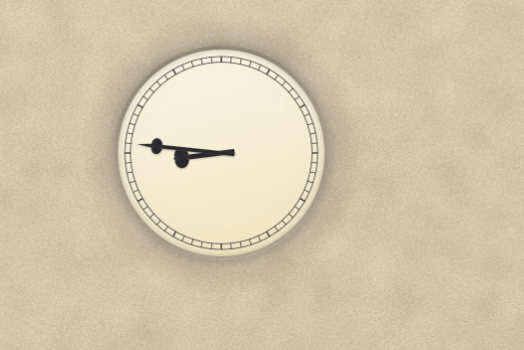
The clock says {"hour": 8, "minute": 46}
